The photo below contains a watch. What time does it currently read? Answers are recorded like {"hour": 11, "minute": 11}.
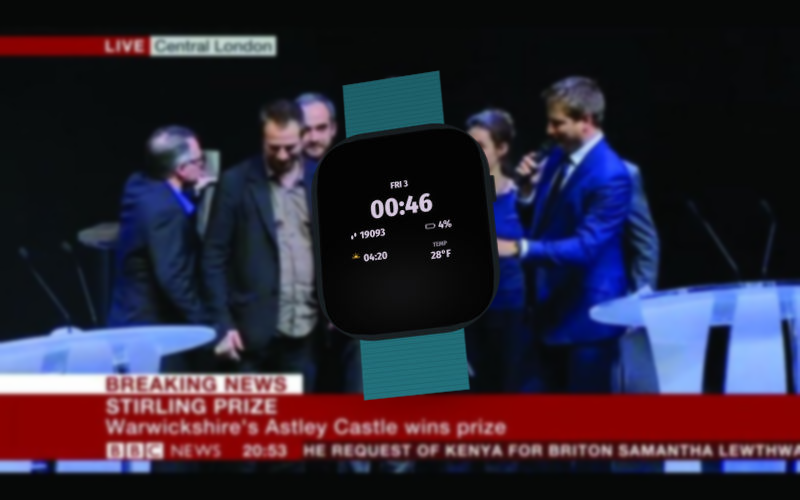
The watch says {"hour": 0, "minute": 46}
